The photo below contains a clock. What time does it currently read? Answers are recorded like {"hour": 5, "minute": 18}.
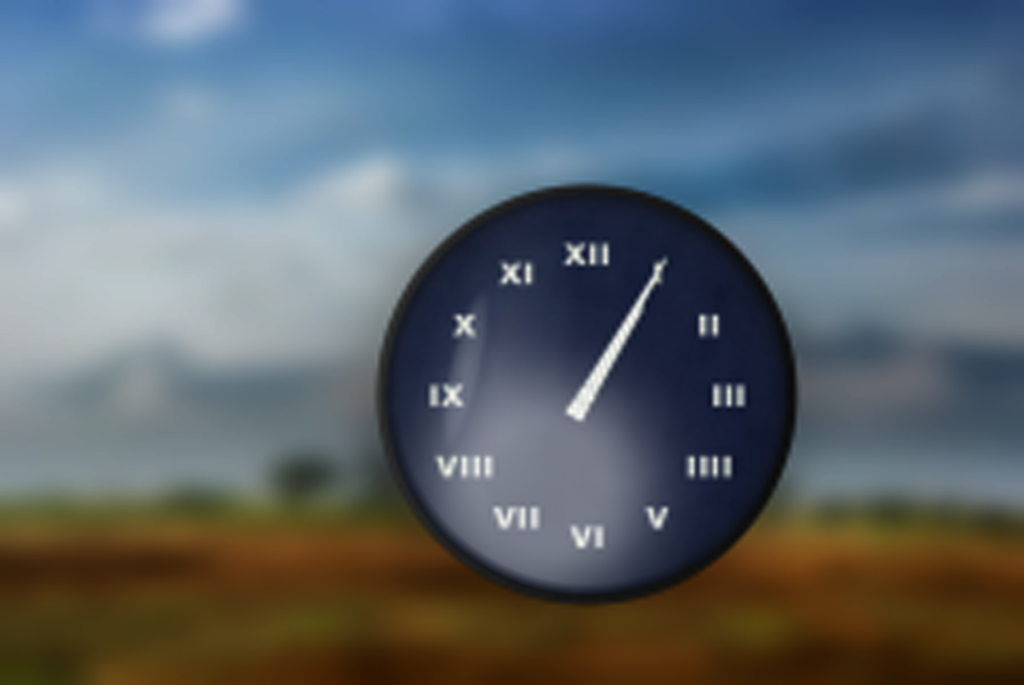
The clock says {"hour": 1, "minute": 5}
